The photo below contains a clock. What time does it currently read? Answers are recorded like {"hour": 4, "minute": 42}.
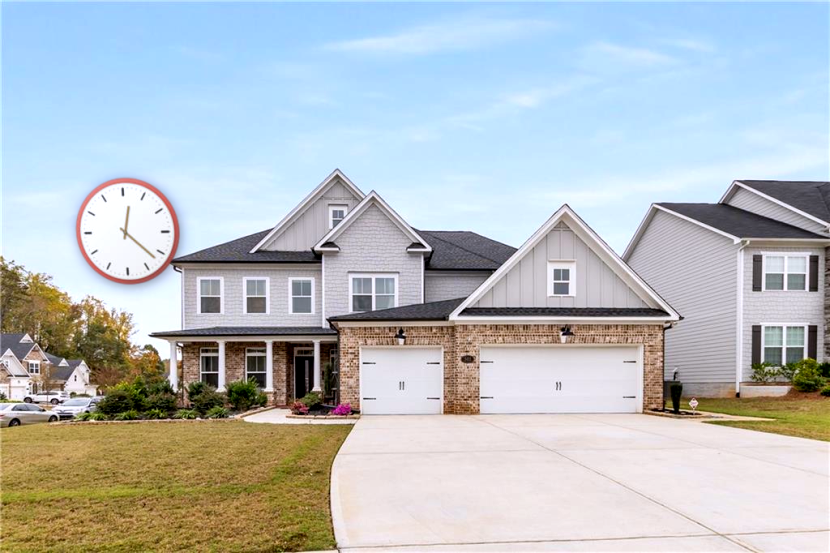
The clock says {"hour": 12, "minute": 22}
